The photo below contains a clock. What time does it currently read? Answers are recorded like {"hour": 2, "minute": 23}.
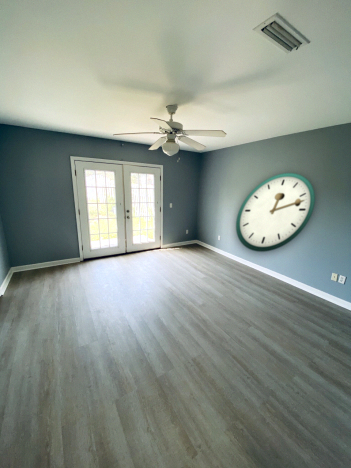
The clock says {"hour": 12, "minute": 12}
